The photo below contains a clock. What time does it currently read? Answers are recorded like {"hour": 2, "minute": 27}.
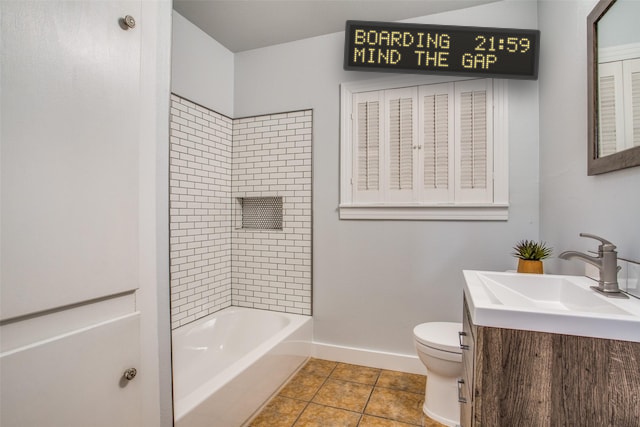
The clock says {"hour": 21, "minute": 59}
